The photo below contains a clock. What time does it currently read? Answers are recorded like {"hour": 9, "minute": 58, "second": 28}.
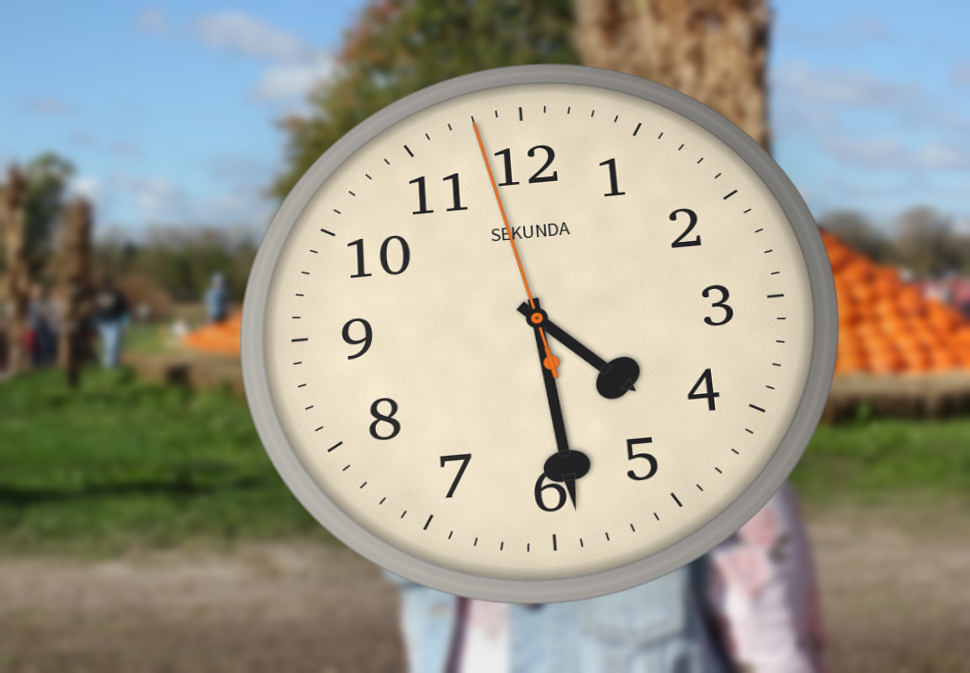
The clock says {"hour": 4, "minute": 28, "second": 58}
